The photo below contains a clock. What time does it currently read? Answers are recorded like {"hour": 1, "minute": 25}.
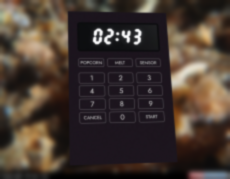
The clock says {"hour": 2, "minute": 43}
